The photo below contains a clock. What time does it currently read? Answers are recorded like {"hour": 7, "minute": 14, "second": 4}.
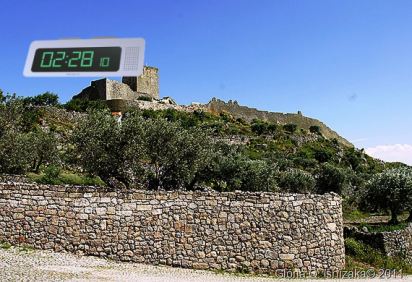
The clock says {"hour": 2, "minute": 28, "second": 10}
